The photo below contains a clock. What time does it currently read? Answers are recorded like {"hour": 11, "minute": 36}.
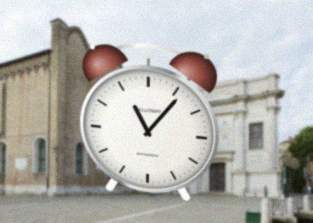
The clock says {"hour": 11, "minute": 6}
